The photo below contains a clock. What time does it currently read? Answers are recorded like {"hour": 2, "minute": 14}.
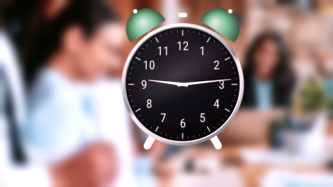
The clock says {"hour": 9, "minute": 14}
